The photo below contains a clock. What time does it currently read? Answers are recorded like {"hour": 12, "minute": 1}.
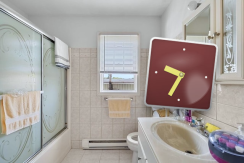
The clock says {"hour": 9, "minute": 34}
